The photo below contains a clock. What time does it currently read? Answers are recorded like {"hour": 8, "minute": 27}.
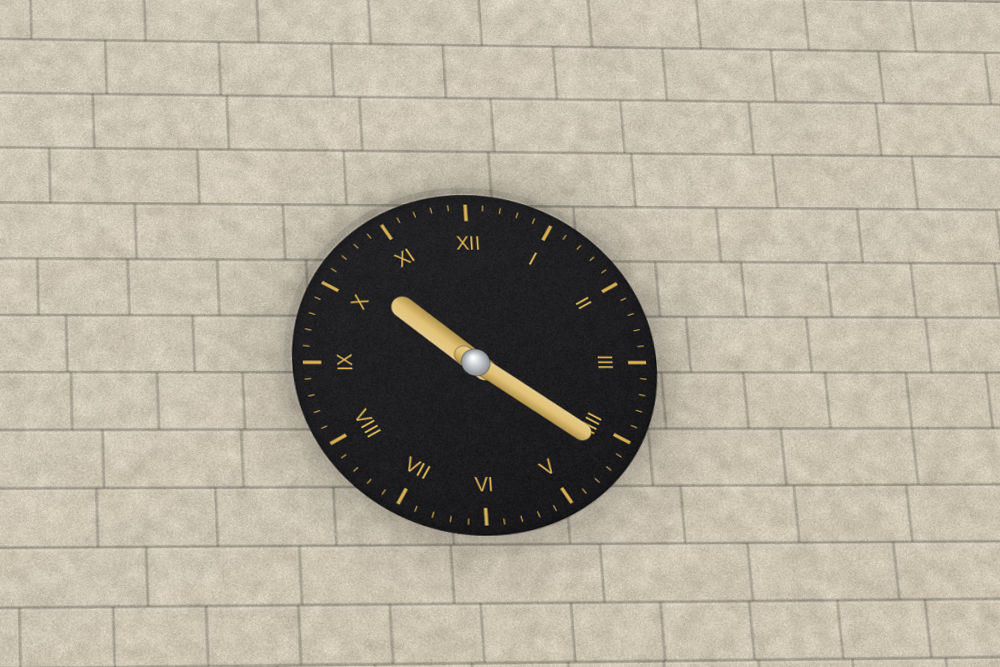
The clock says {"hour": 10, "minute": 21}
